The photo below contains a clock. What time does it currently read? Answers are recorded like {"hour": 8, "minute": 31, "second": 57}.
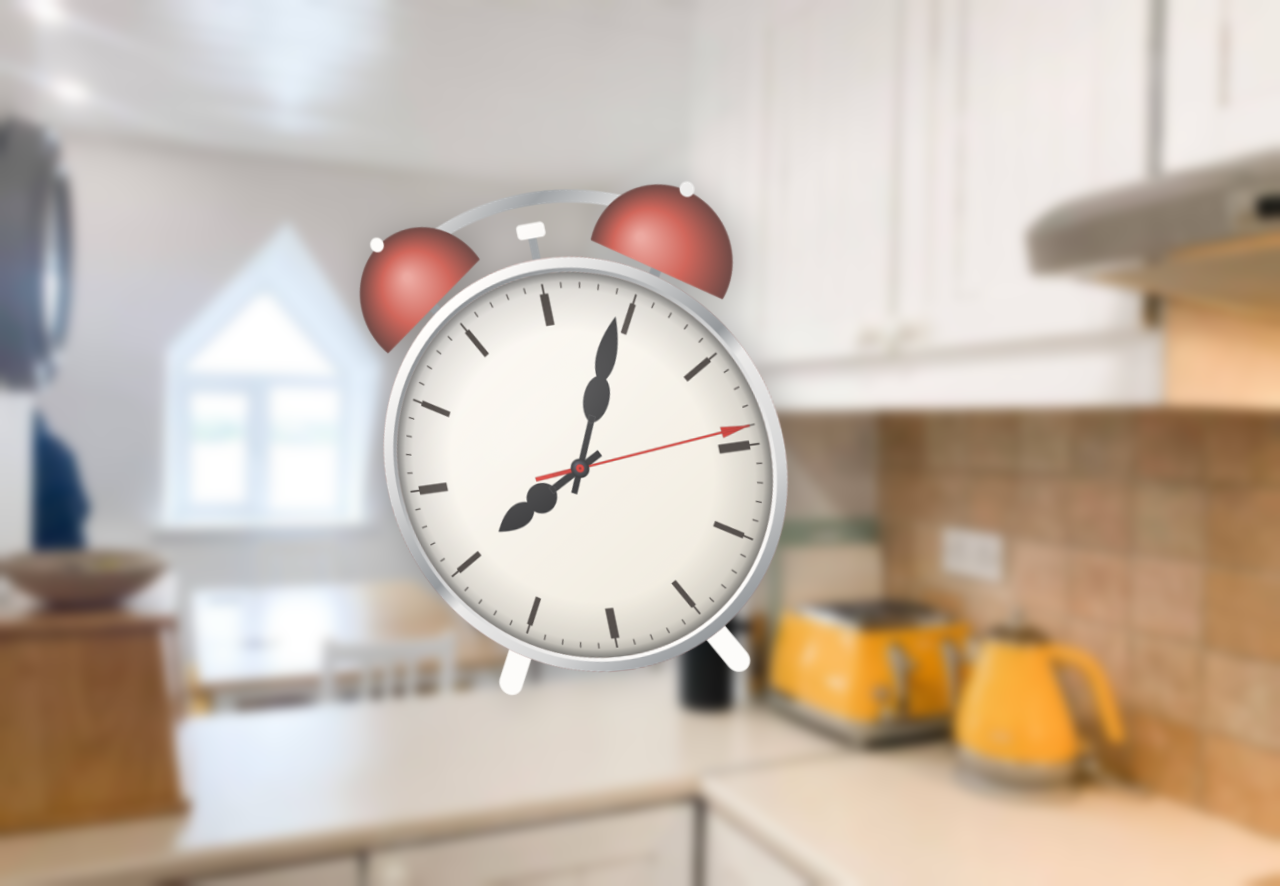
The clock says {"hour": 8, "minute": 4, "second": 14}
